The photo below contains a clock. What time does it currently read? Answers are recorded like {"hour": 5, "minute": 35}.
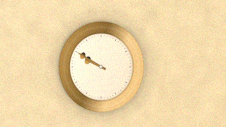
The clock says {"hour": 9, "minute": 50}
